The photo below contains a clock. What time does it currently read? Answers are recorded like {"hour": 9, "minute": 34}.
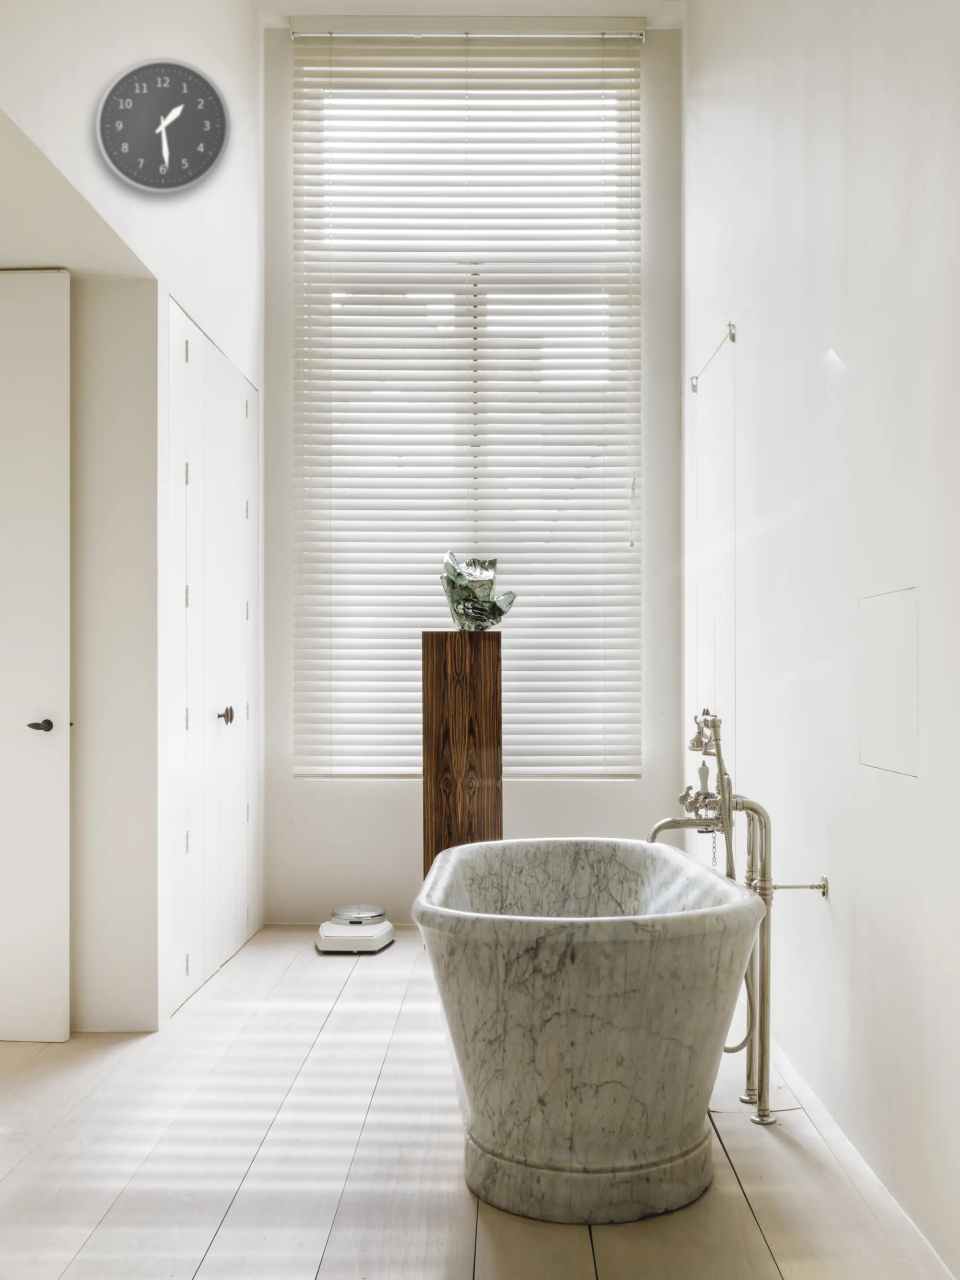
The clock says {"hour": 1, "minute": 29}
